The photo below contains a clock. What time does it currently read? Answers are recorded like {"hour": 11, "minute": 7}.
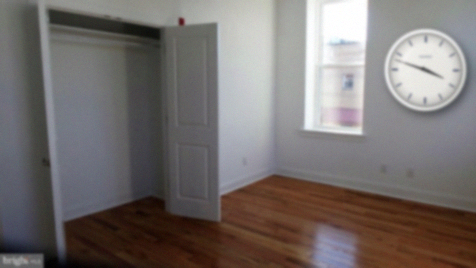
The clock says {"hour": 3, "minute": 48}
